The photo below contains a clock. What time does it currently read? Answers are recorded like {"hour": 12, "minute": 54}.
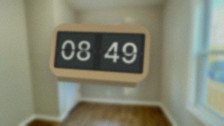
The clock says {"hour": 8, "minute": 49}
